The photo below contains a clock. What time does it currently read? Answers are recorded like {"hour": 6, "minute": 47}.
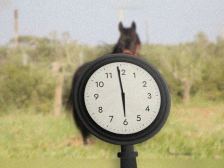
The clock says {"hour": 5, "minute": 59}
